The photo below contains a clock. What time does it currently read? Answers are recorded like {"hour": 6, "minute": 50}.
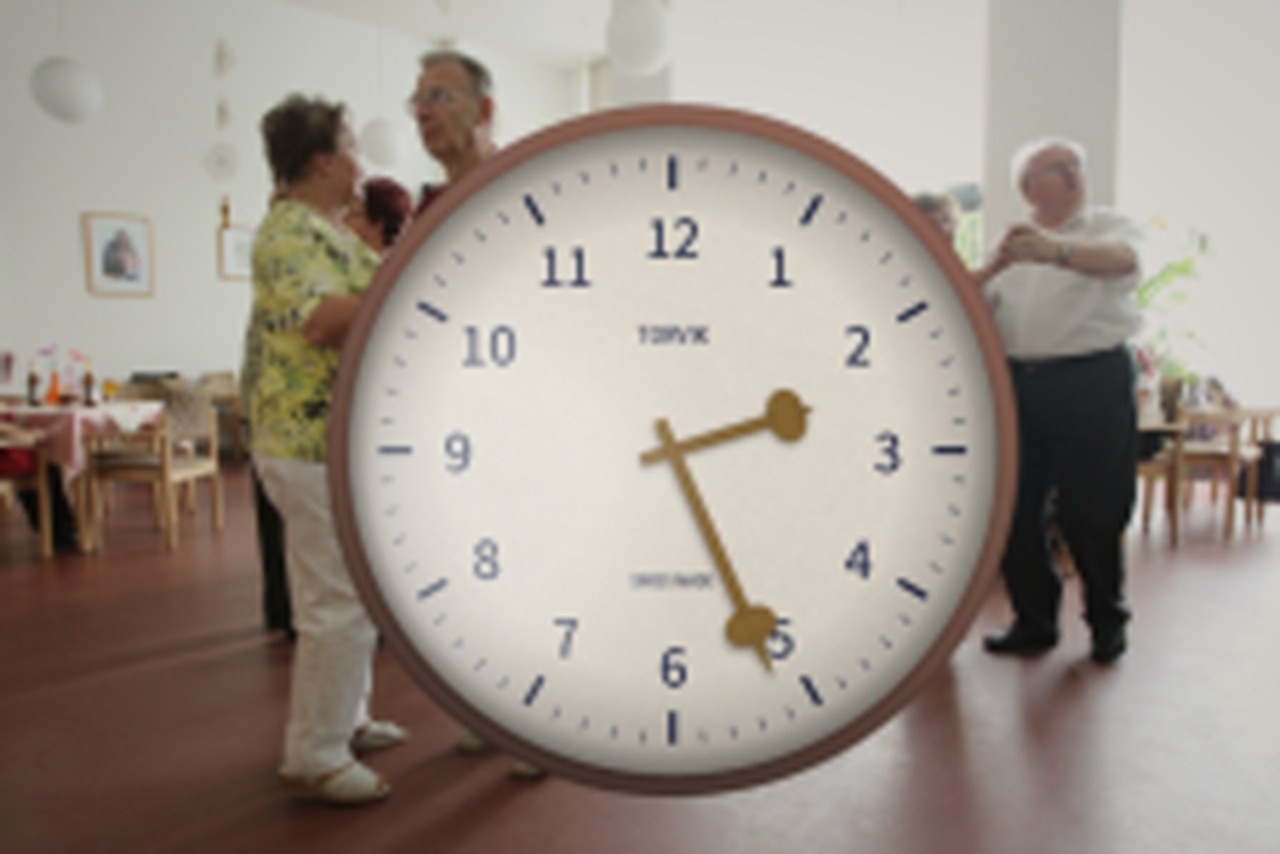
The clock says {"hour": 2, "minute": 26}
